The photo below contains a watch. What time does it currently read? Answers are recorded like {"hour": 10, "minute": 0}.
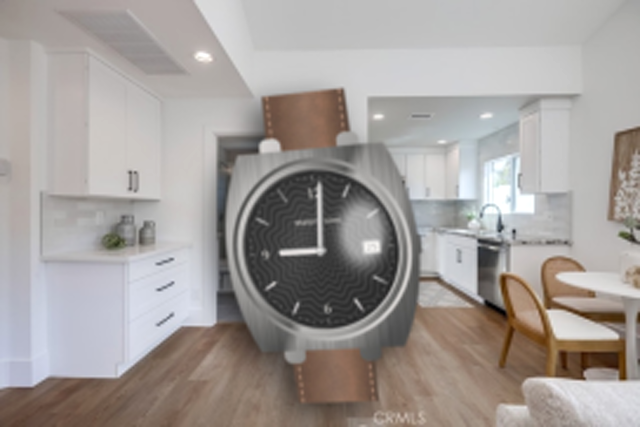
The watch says {"hour": 9, "minute": 1}
